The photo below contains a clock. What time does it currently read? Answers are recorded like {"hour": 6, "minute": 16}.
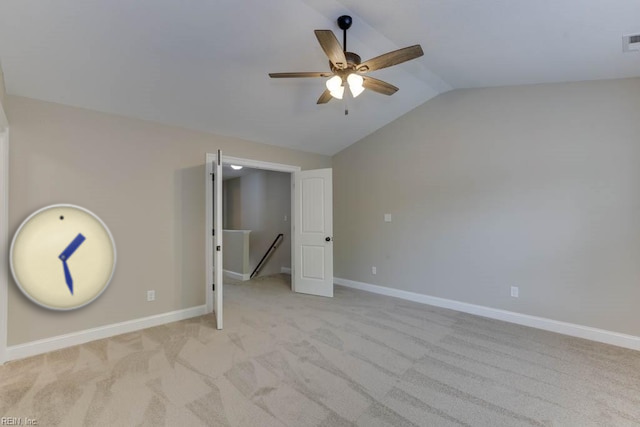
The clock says {"hour": 1, "minute": 28}
